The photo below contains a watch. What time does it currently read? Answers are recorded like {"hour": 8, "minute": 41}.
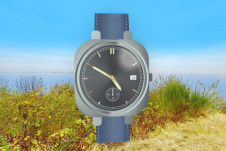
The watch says {"hour": 4, "minute": 50}
